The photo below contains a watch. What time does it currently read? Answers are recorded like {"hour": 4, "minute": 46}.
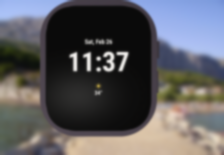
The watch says {"hour": 11, "minute": 37}
